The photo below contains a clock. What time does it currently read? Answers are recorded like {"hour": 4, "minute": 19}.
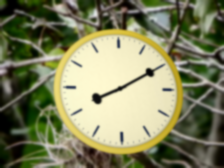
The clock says {"hour": 8, "minute": 10}
